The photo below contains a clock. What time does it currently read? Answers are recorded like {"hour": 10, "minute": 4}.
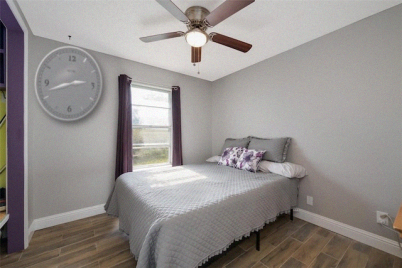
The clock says {"hour": 2, "minute": 42}
